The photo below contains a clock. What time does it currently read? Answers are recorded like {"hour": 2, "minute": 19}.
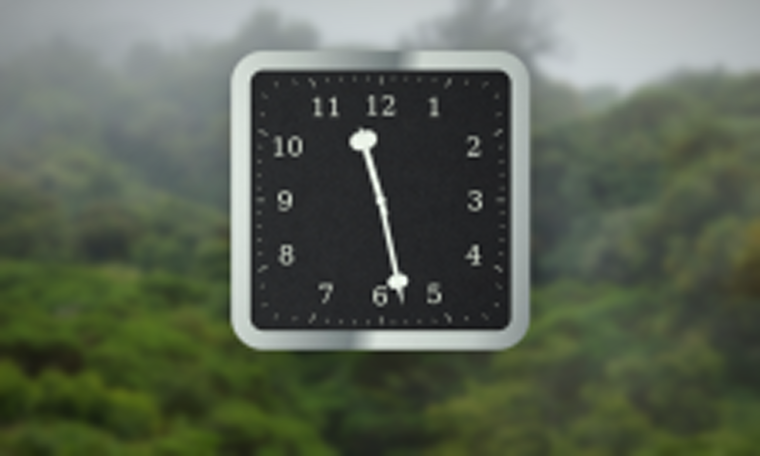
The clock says {"hour": 11, "minute": 28}
